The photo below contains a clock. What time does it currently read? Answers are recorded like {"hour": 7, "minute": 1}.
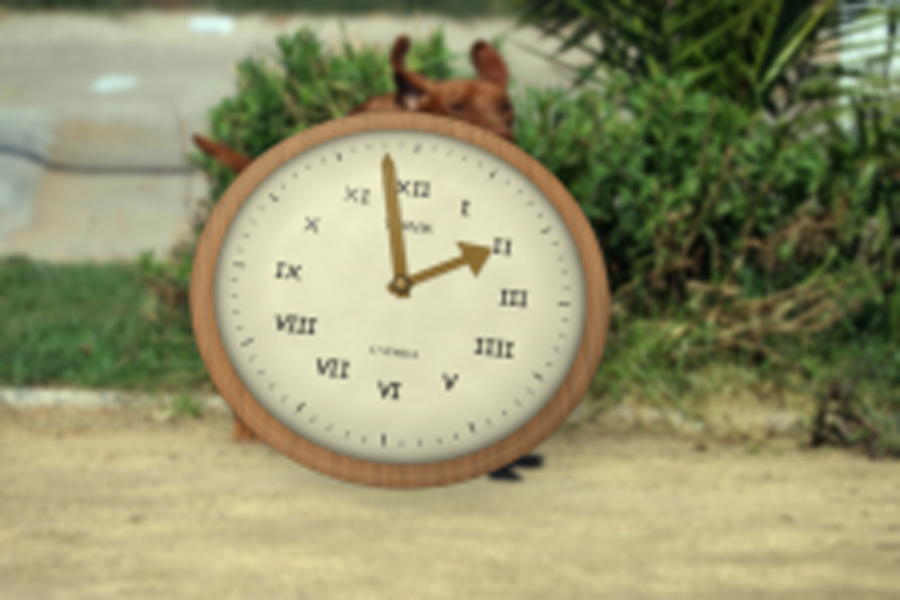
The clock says {"hour": 1, "minute": 58}
